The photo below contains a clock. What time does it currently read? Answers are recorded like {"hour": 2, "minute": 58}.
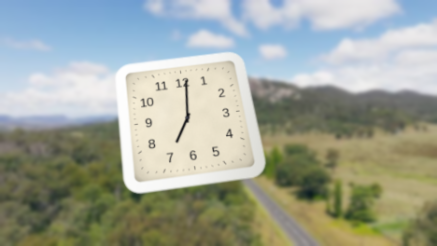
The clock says {"hour": 7, "minute": 1}
